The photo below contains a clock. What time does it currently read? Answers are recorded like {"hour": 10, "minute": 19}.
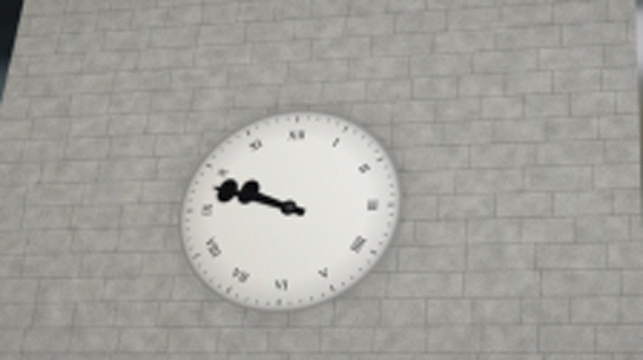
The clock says {"hour": 9, "minute": 48}
